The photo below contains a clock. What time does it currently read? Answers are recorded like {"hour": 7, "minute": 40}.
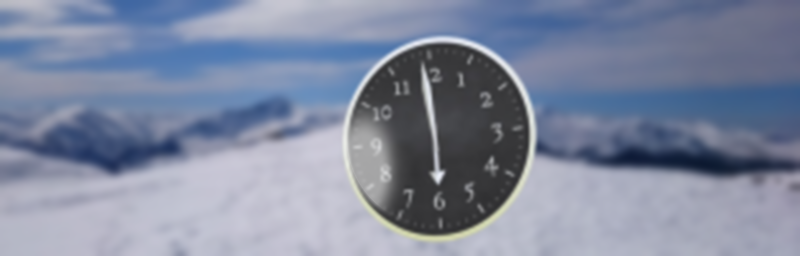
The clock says {"hour": 5, "minute": 59}
